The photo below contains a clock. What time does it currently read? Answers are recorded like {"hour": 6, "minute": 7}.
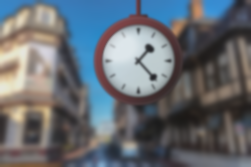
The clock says {"hour": 1, "minute": 23}
